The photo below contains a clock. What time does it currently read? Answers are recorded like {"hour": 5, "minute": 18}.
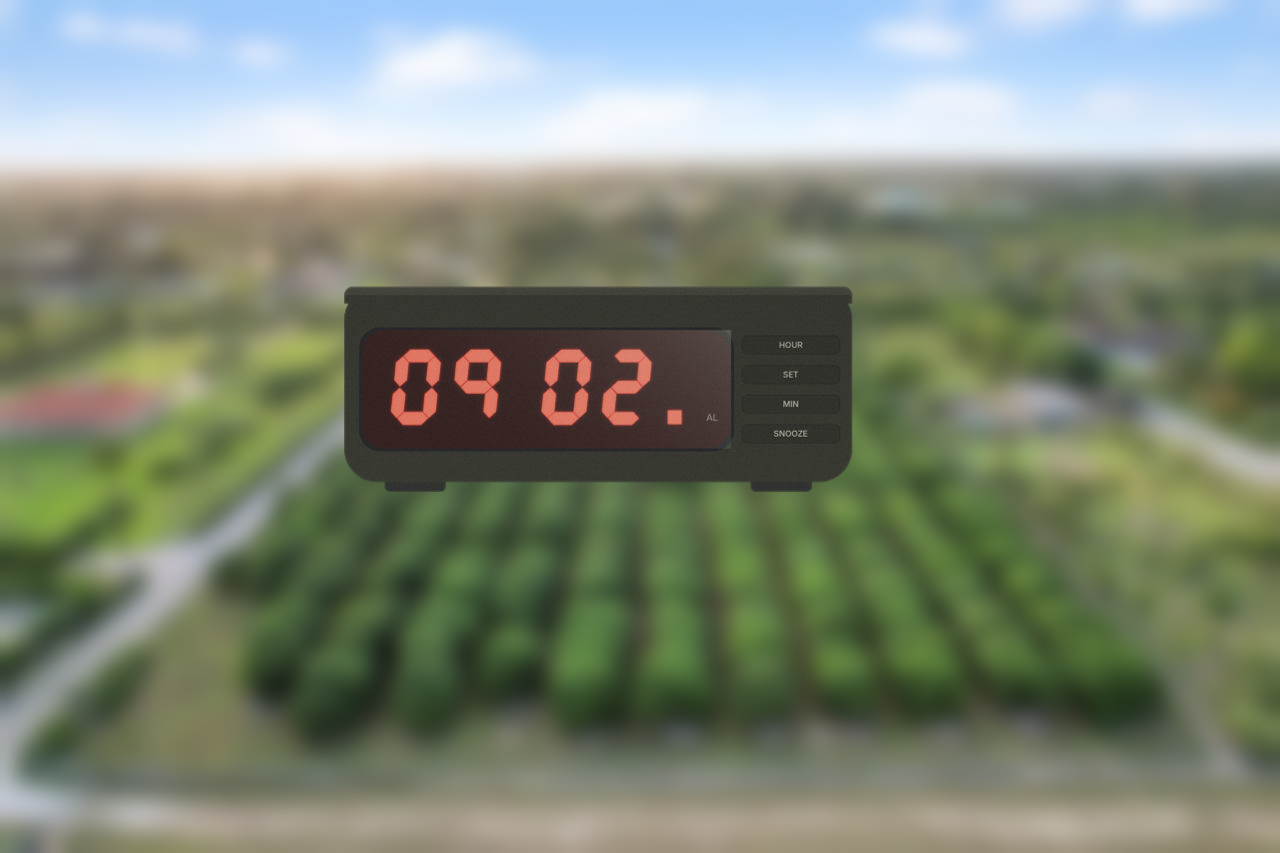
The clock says {"hour": 9, "minute": 2}
